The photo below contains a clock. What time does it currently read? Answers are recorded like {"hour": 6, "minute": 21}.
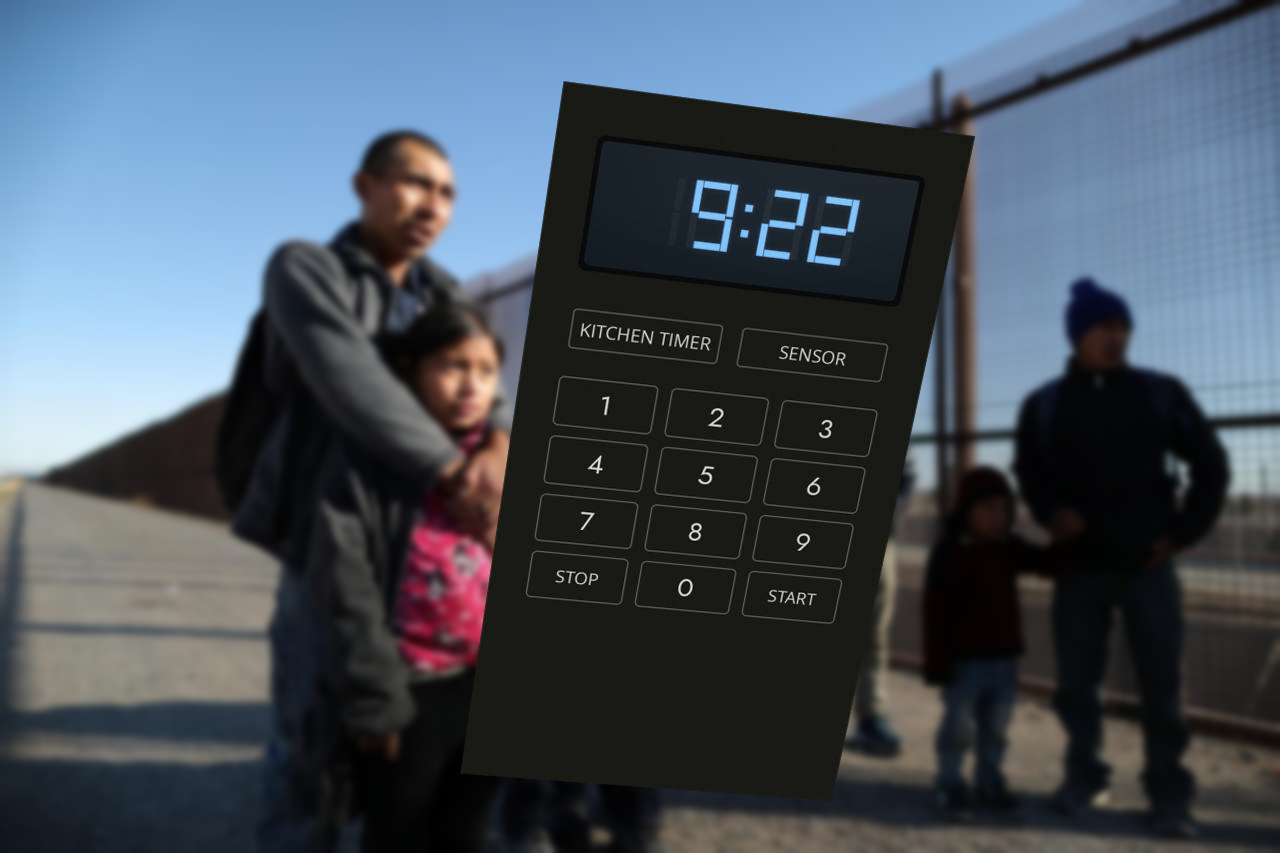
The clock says {"hour": 9, "minute": 22}
